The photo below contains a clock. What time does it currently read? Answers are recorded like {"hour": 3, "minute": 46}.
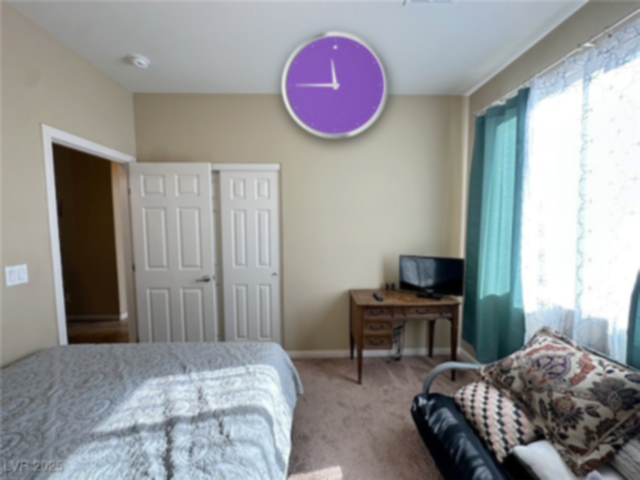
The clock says {"hour": 11, "minute": 45}
